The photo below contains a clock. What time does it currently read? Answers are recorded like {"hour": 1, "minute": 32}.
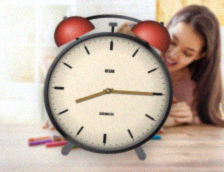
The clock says {"hour": 8, "minute": 15}
